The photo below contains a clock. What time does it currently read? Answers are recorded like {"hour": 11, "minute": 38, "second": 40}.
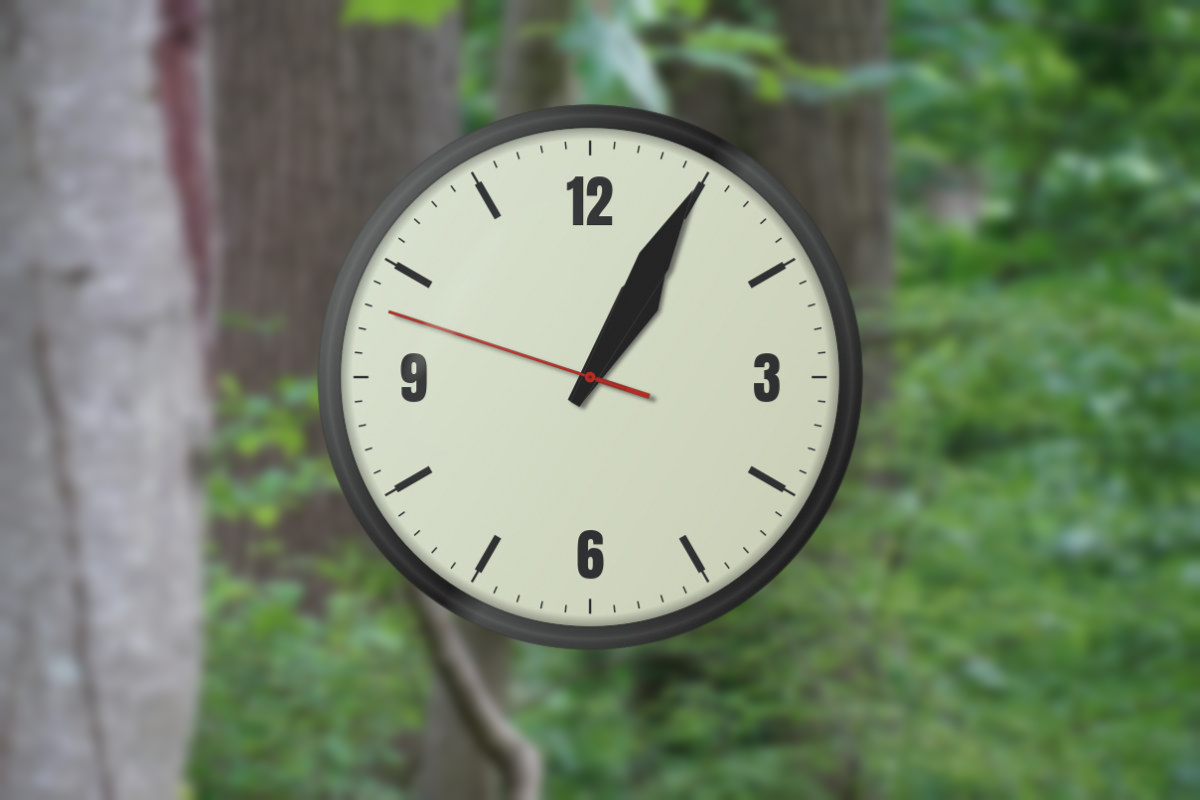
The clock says {"hour": 1, "minute": 4, "second": 48}
